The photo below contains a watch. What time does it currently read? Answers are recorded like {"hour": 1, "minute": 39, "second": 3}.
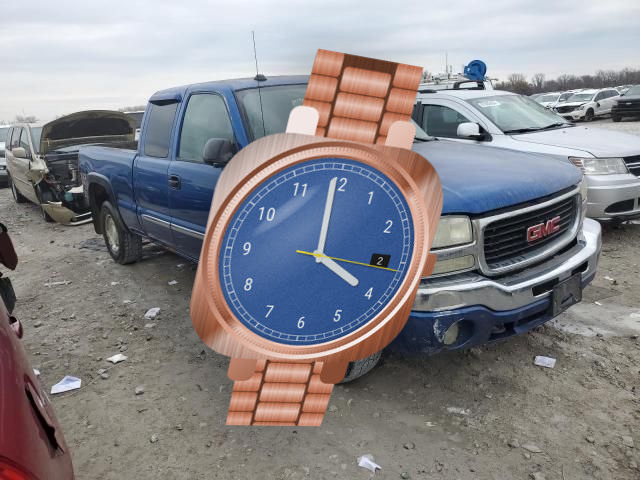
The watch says {"hour": 3, "minute": 59, "second": 16}
